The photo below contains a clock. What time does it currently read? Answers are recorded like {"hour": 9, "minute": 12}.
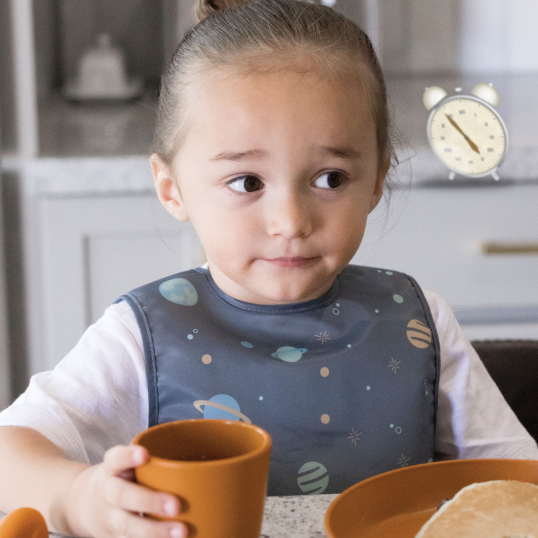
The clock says {"hour": 4, "minute": 54}
